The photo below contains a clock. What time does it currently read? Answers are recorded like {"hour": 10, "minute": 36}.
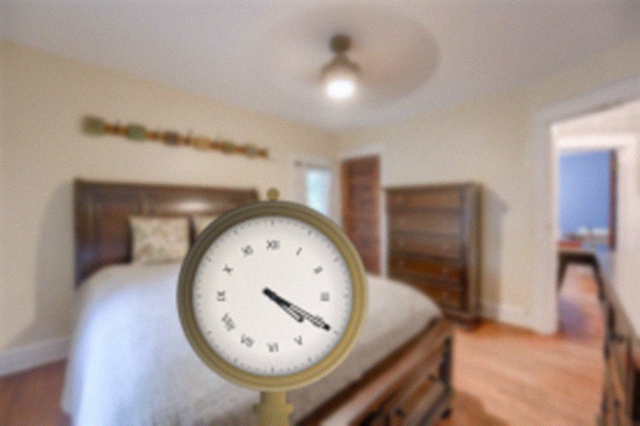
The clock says {"hour": 4, "minute": 20}
